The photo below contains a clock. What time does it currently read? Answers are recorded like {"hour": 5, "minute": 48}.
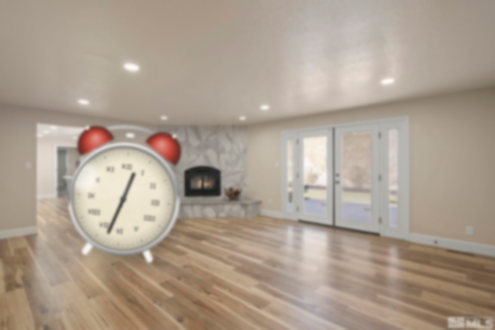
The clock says {"hour": 12, "minute": 33}
